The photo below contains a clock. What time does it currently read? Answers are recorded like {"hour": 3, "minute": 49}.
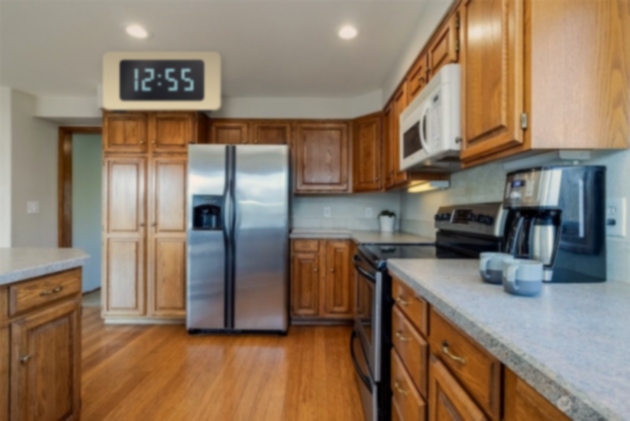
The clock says {"hour": 12, "minute": 55}
